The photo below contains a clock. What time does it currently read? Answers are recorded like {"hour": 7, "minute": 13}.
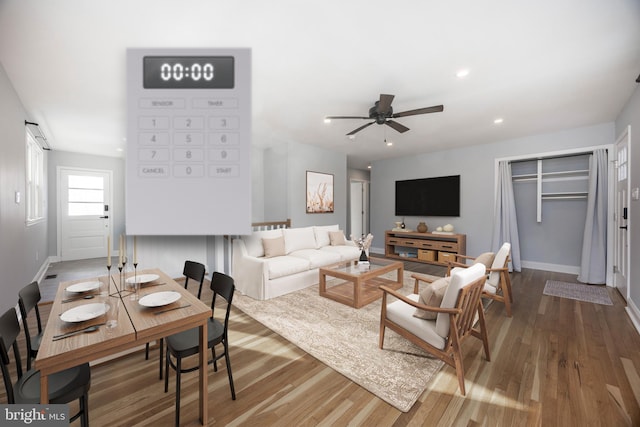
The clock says {"hour": 0, "minute": 0}
